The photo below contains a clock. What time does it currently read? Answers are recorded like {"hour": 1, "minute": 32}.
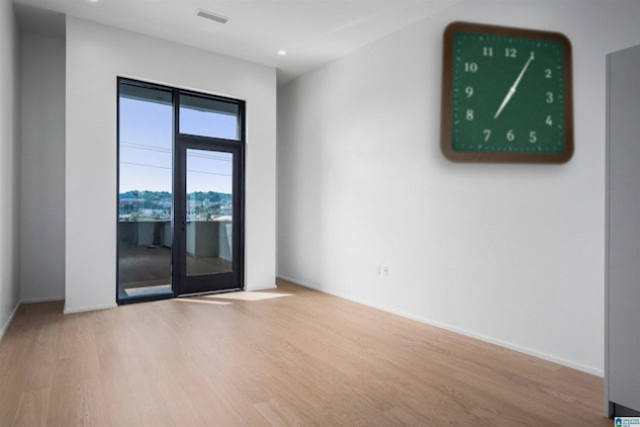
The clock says {"hour": 7, "minute": 5}
